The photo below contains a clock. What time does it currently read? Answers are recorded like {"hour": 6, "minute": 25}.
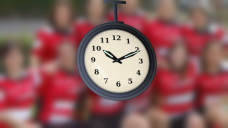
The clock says {"hour": 10, "minute": 11}
